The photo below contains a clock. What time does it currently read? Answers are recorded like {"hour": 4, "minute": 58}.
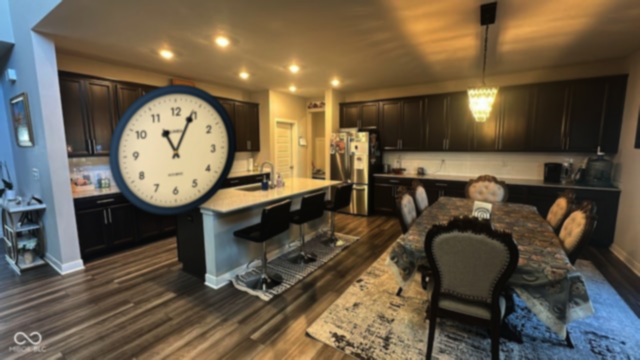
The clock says {"hour": 11, "minute": 4}
